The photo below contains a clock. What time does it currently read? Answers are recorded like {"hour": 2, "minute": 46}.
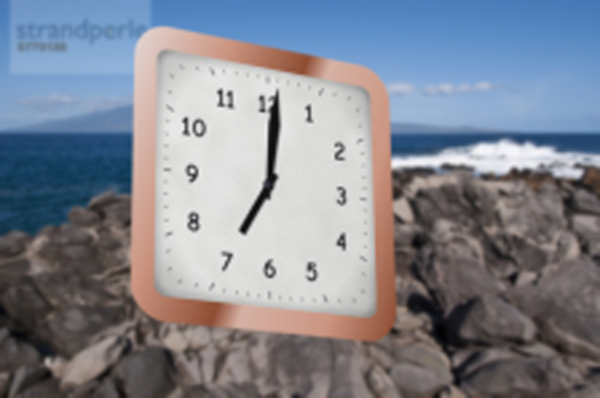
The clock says {"hour": 7, "minute": 1}
